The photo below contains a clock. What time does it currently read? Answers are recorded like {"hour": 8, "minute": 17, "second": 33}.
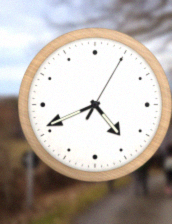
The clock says {"hour": 4, "minute": 41, "second": 5}
